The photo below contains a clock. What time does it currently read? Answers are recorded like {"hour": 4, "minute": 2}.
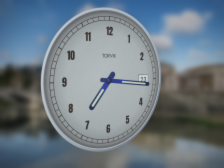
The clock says {"hour": 7, "minute": 16}
